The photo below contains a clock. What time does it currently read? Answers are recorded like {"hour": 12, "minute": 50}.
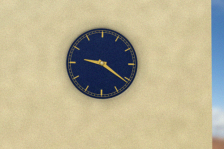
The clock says {"hour": 9, "minute": 21}
